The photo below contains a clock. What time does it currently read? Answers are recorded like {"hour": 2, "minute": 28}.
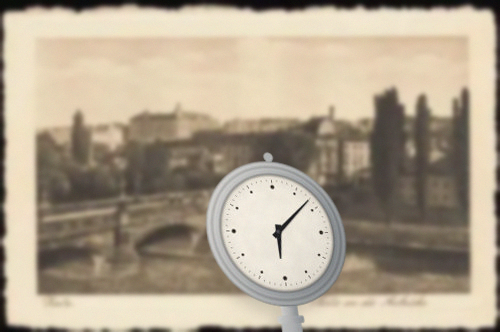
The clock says {"hour": 6, "minute": 8}
